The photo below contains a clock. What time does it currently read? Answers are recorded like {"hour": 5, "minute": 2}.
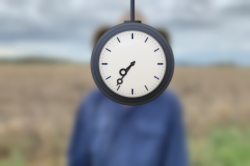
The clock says {"hour": 7, "minute": 36}
